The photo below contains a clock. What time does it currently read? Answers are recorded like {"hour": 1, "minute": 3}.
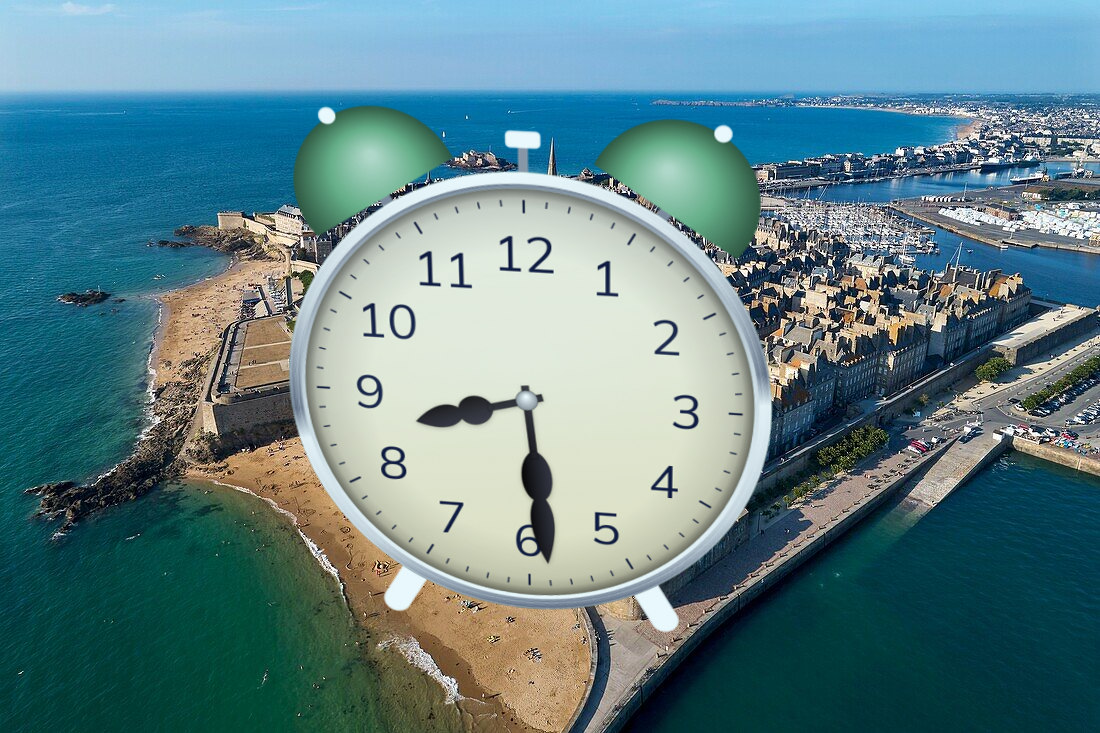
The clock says {"hour": 8, "minute": 29}
